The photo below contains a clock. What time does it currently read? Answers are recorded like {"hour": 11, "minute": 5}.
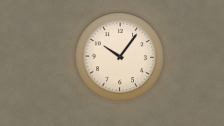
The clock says {"hour": 10, "minute": 6}
